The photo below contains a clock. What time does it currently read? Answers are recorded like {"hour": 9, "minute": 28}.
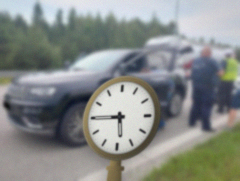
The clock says {"hour": 5, "minute": 45}
